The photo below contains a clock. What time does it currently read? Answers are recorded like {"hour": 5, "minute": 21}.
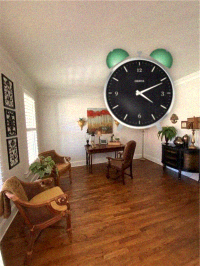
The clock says {"hour": 4, "minute": 11}
